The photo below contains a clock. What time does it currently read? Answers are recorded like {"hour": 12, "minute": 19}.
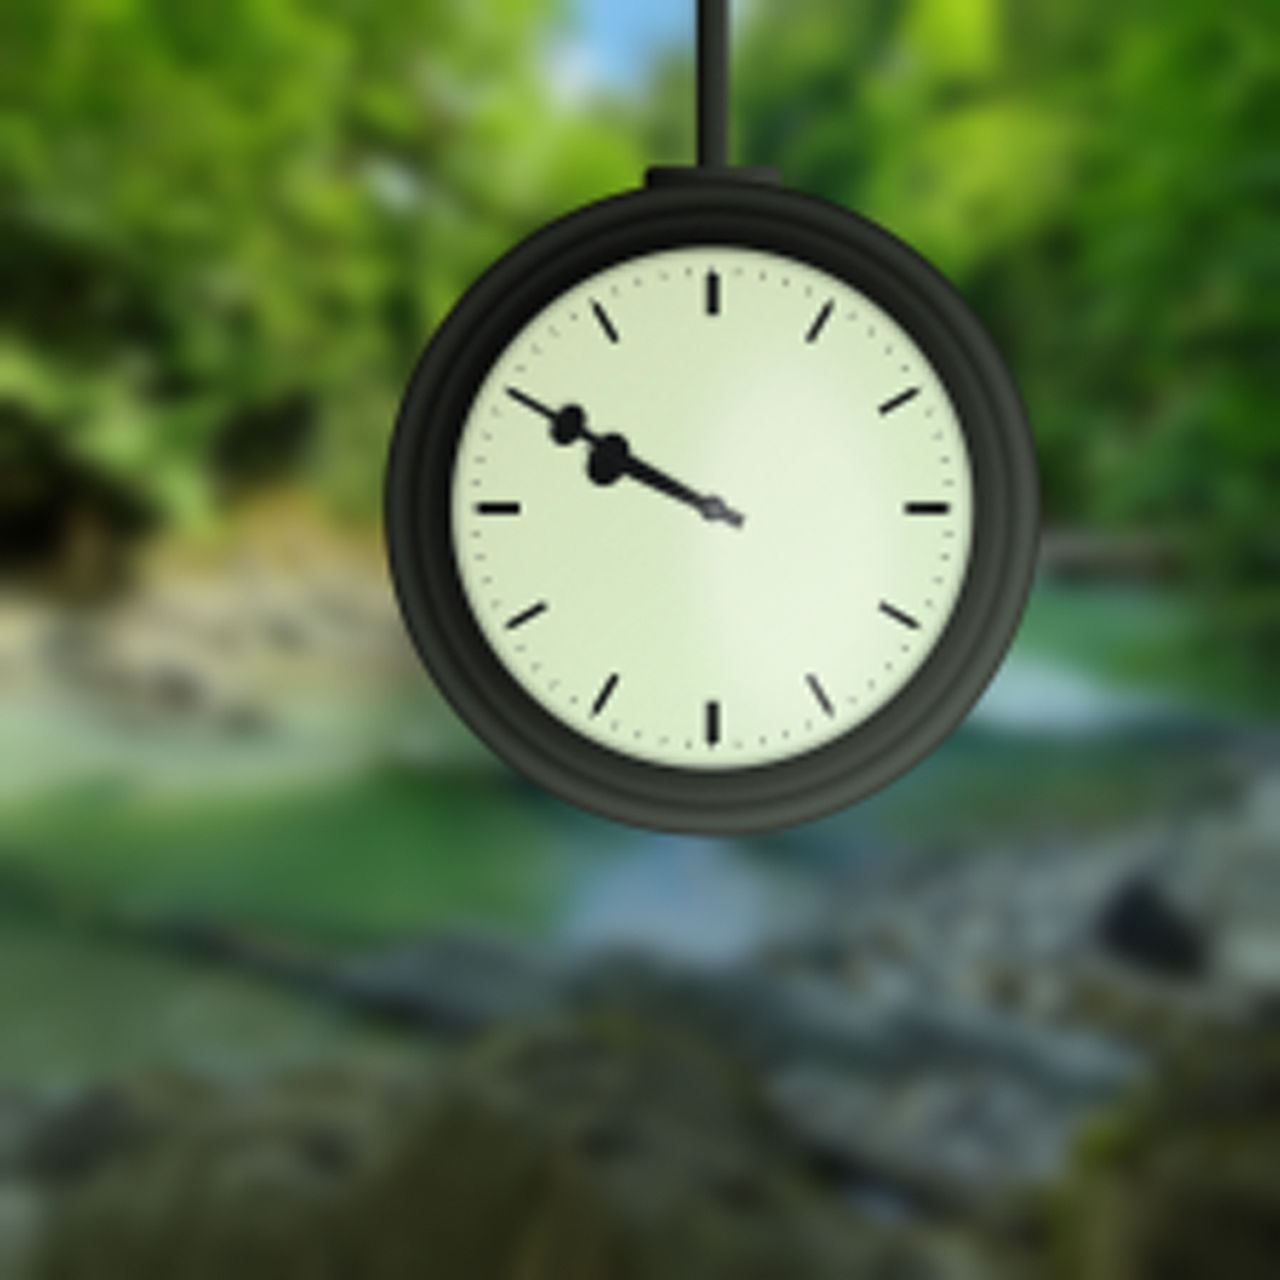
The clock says {"hour": 9, "minute": 50}
